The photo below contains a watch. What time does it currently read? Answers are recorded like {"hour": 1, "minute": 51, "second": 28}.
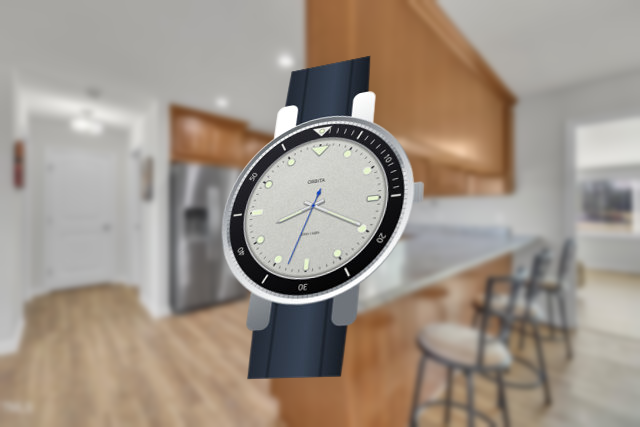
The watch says {"hour": 8, "minute": 19, "second": 33}
